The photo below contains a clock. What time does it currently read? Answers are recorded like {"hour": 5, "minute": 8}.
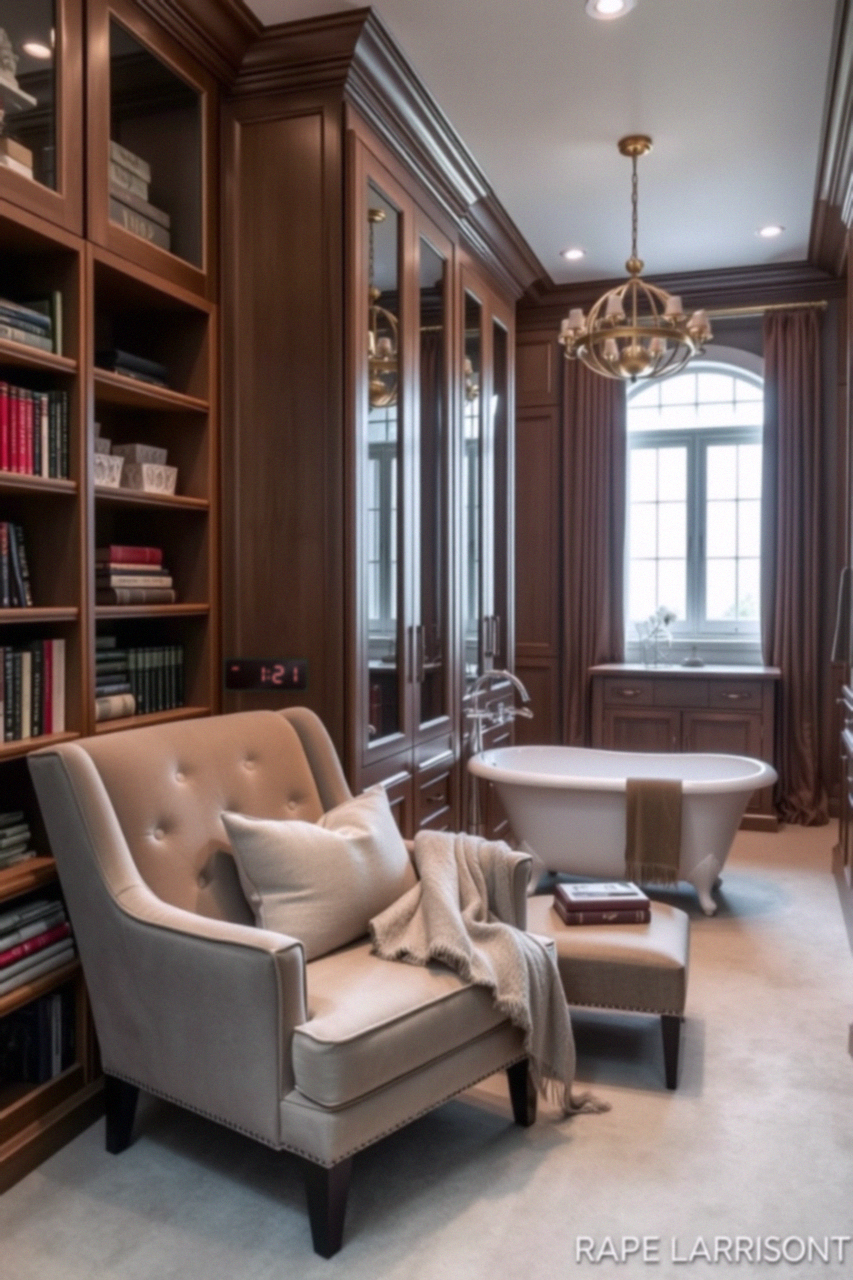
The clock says {"hour": 1, "minute": 21}
